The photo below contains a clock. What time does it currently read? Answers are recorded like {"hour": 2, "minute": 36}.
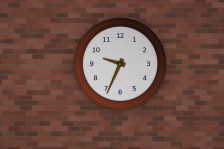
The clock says {"hour": 9, "minute": 34}
